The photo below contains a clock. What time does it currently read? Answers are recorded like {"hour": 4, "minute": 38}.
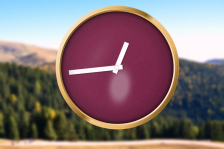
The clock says {"hour": 12, "minute": 44}
